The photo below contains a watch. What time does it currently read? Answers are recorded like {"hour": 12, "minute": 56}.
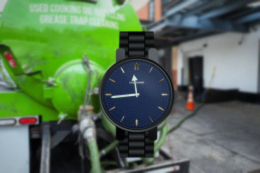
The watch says {"hour": 11, "minute": 44}
